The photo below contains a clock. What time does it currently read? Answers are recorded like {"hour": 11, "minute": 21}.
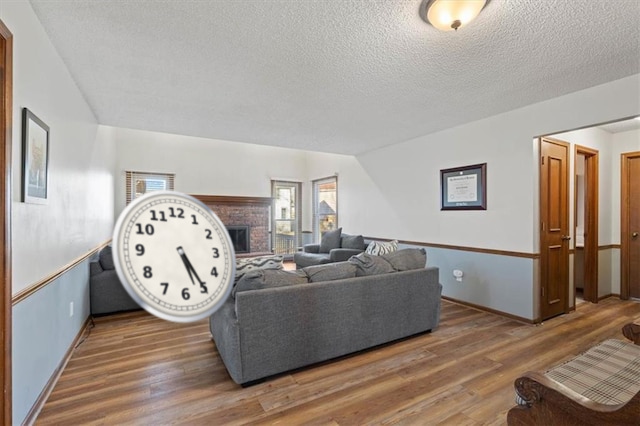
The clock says {"hour": 5, "minute": 25}
